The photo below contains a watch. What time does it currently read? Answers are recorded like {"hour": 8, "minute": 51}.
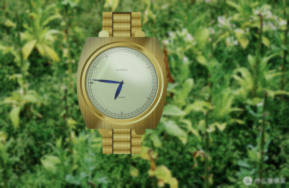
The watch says {"hour": 6, "minute": 46}
